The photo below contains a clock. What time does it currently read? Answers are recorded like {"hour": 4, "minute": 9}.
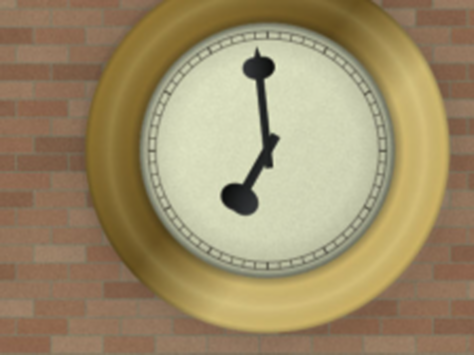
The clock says {"hour": 6, "minute": 59}
